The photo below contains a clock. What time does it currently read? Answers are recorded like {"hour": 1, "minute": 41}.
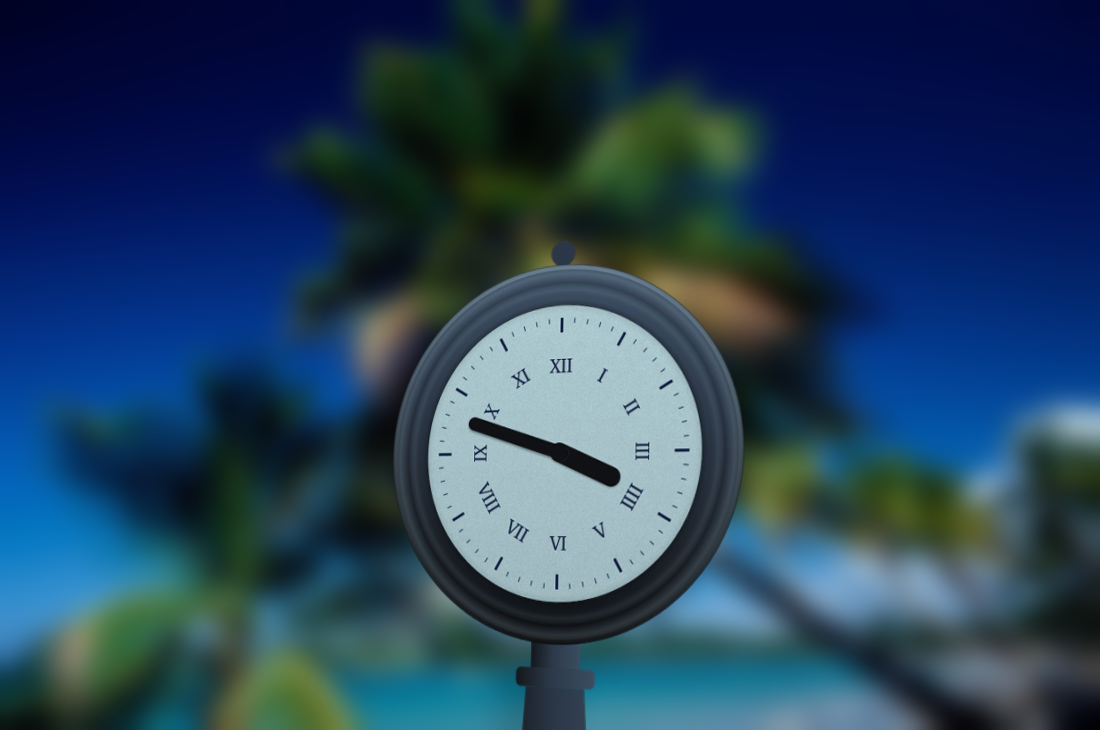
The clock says {"hour": 3, "minute": 48}
